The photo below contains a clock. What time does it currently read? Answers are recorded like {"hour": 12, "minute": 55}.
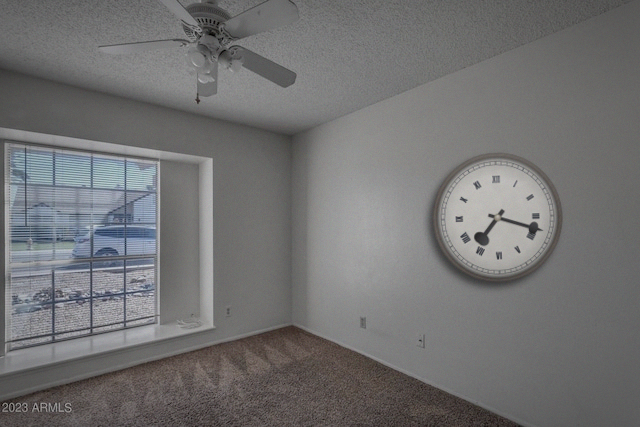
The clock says {"hour": 7, "minute": 18}
